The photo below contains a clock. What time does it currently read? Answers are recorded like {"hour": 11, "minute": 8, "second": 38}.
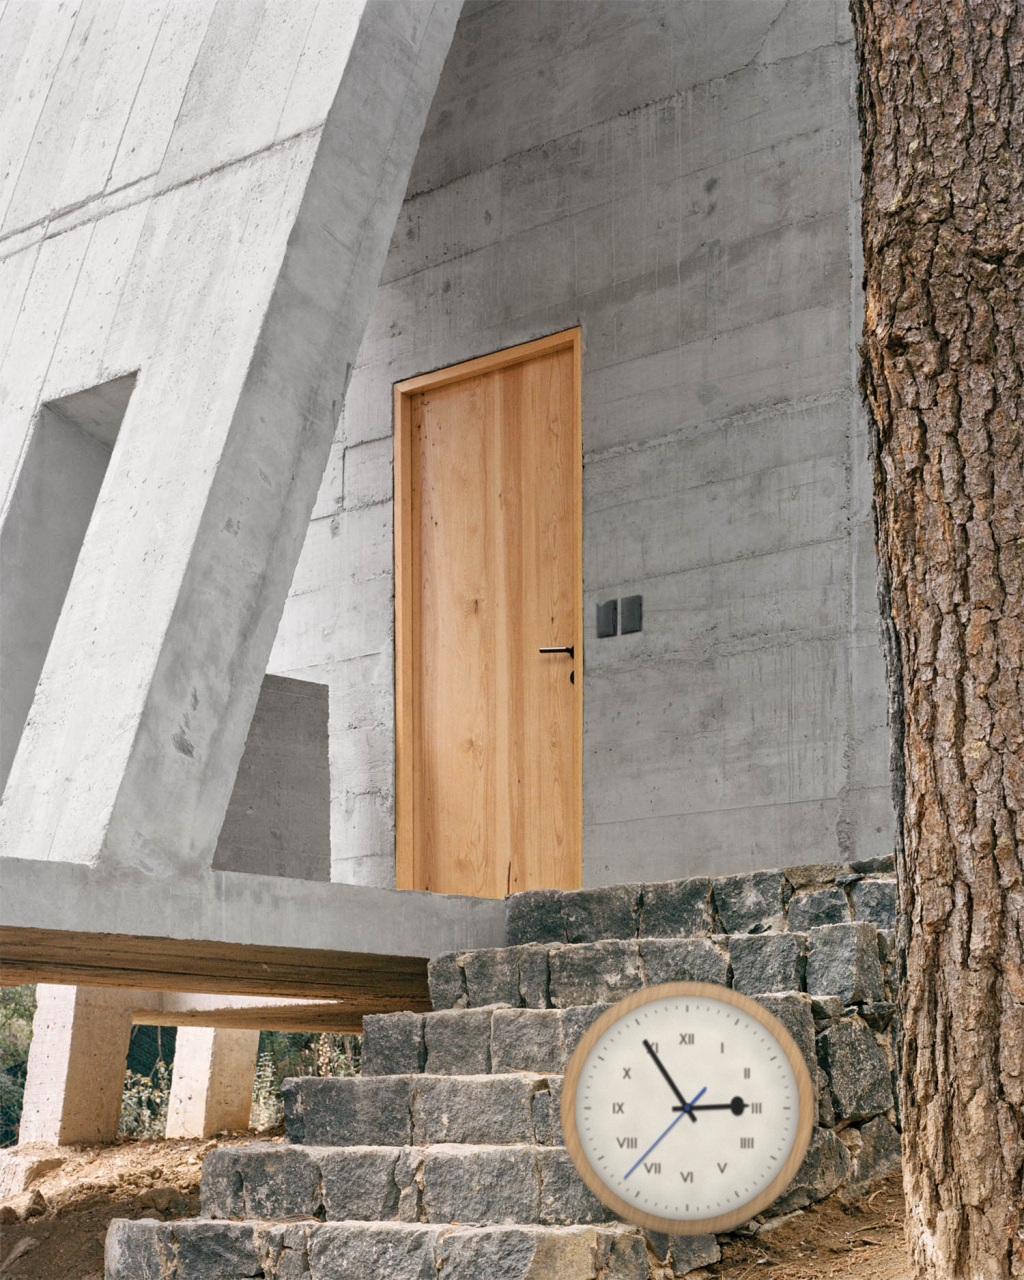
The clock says {"hour": 2, "minute": 54, "second": 37}
